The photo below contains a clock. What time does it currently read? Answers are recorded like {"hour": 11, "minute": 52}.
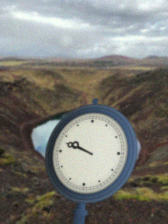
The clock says {"hour": 9, "minute": 48}
